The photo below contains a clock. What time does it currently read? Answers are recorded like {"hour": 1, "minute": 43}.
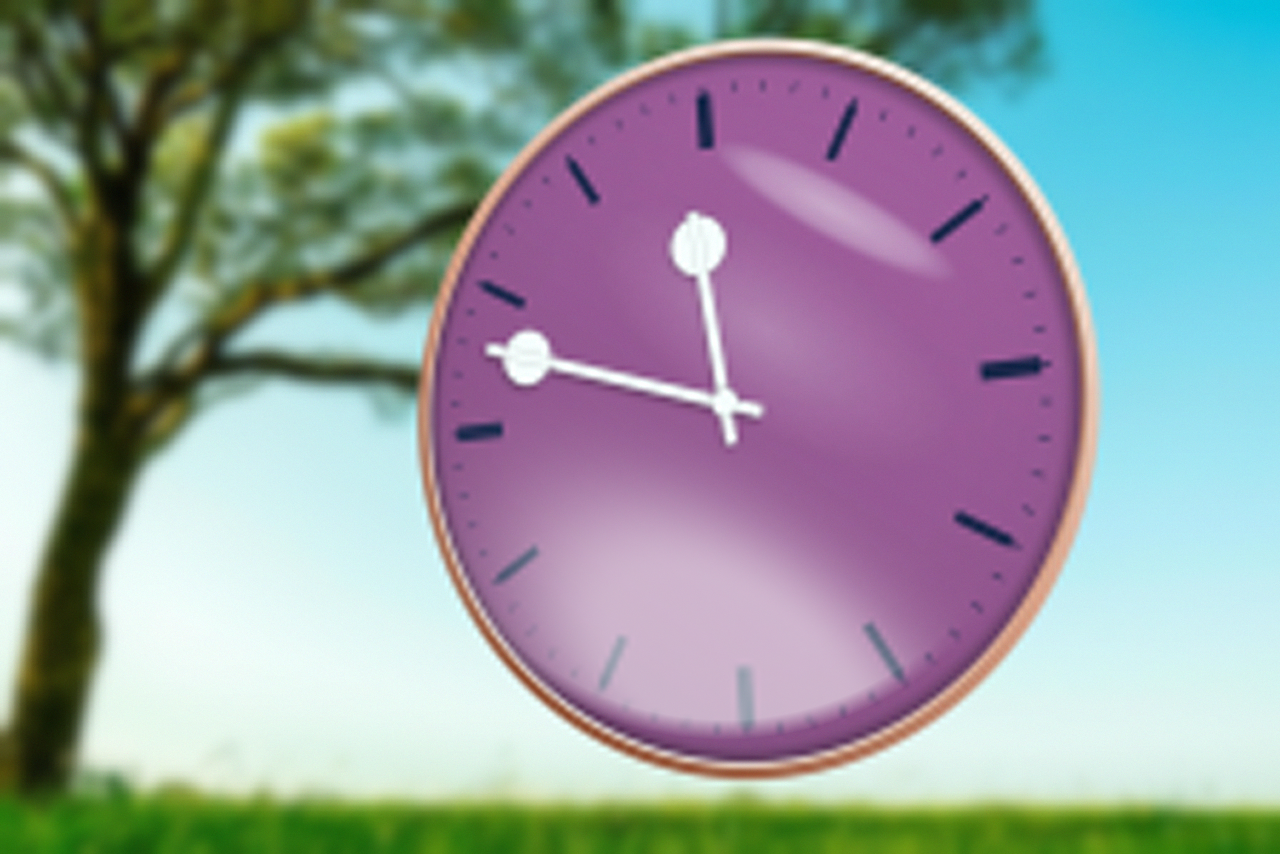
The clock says {"hour": 11, "minute": 48}
